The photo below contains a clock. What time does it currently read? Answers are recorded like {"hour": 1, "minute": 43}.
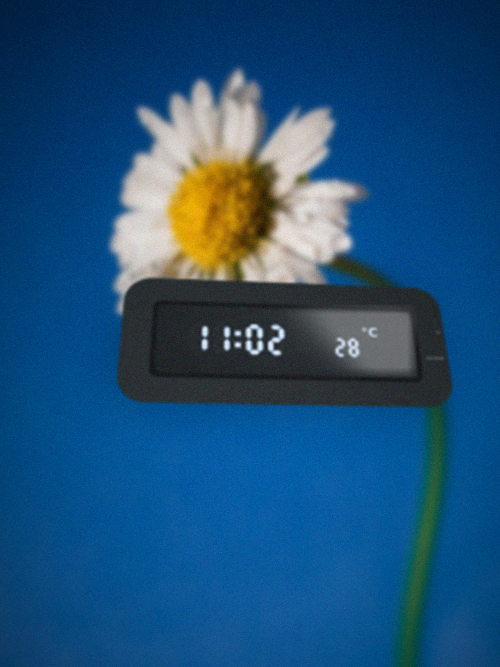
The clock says {"hour": 11, "minute": 2}
